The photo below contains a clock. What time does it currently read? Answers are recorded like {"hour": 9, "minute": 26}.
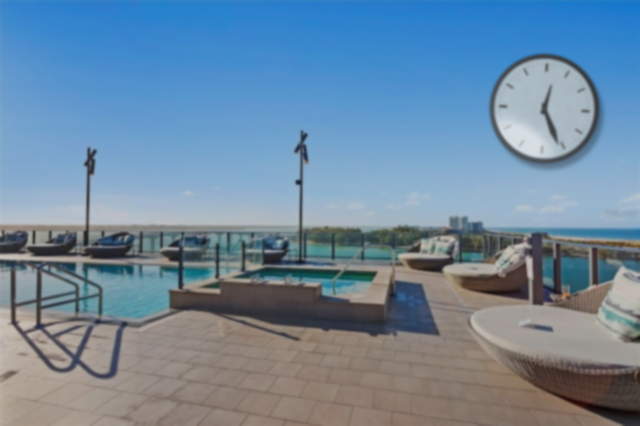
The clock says {"hour": 12, "minute": 26}
